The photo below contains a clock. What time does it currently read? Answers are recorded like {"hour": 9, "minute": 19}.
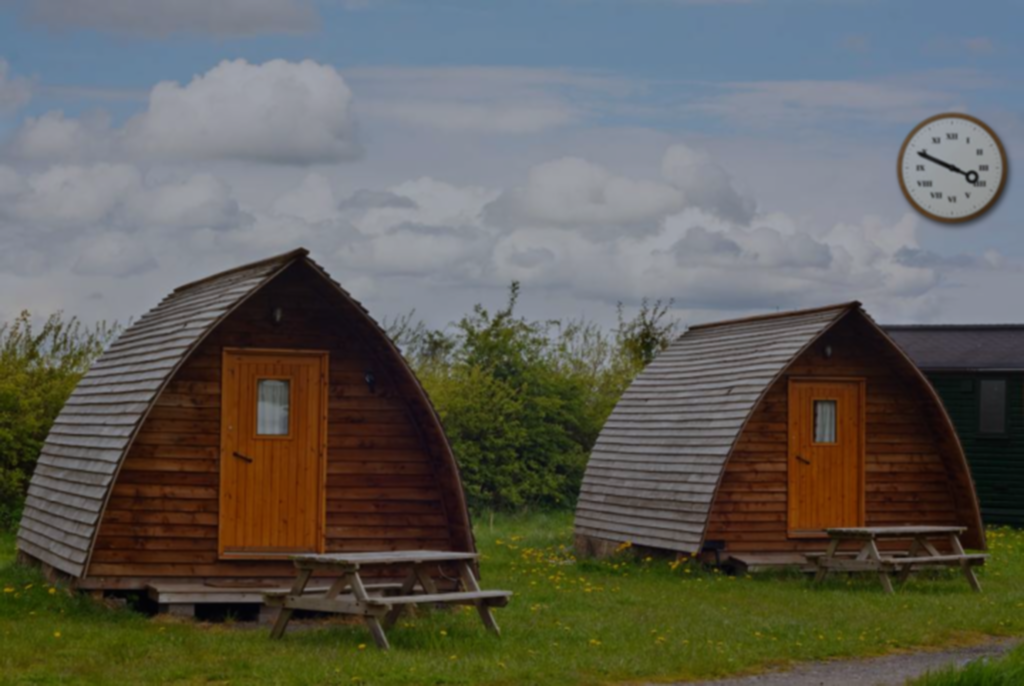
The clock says {"hour": 3, "minute": 49}
